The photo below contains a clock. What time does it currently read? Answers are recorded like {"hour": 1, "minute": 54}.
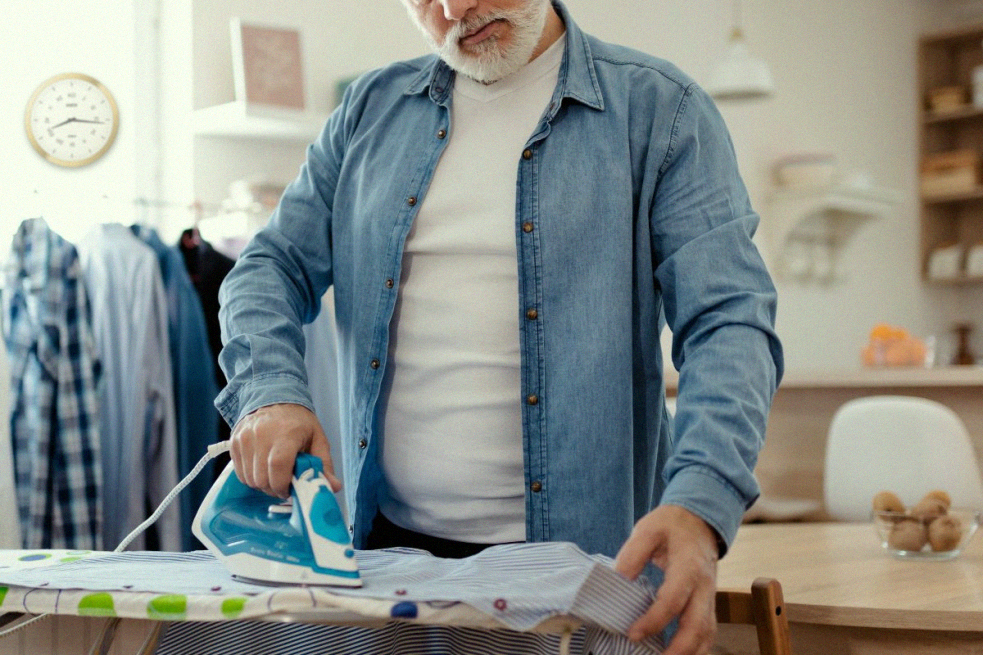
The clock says {"hour": 8, "minute": 16}
